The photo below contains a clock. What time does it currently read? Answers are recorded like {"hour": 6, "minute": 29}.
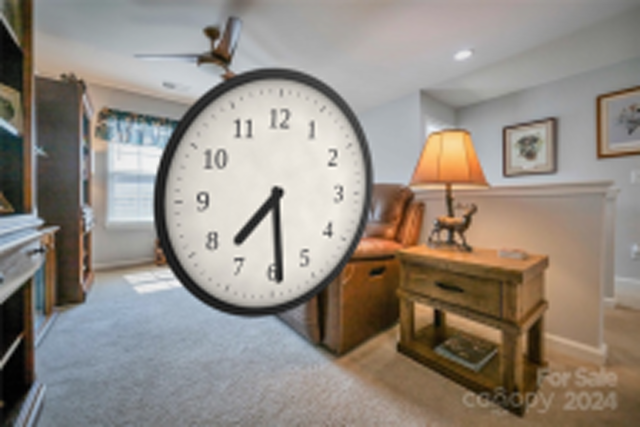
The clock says {"hour": 7, "minute": 29}
